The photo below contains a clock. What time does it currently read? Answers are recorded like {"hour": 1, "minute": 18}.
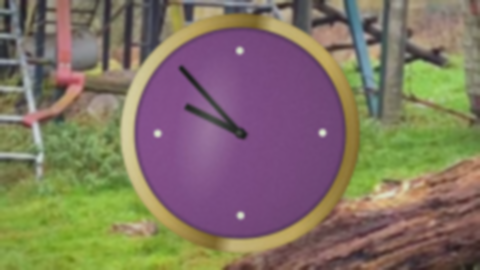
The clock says {"hour": 9, "minute": 53}
